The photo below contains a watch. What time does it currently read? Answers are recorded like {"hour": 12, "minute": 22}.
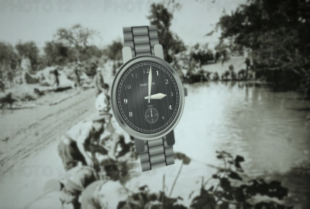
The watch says {"hour": 3, "minute": 2}
